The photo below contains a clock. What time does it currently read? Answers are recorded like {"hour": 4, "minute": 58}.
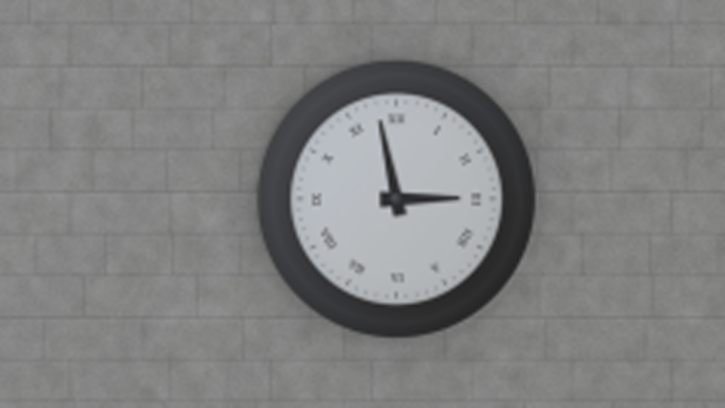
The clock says {"hour": 2, "minute": 58}
